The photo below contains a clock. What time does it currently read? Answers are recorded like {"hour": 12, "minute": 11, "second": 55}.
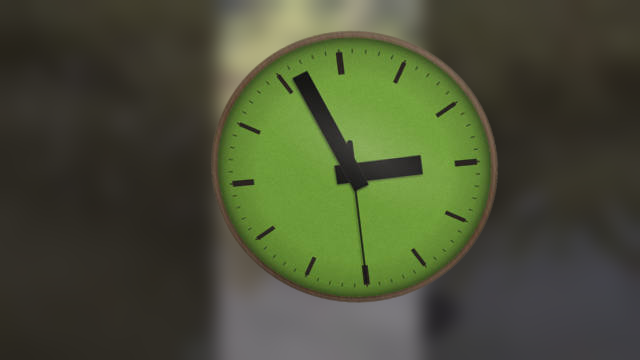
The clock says {"hour": 2, "minute": 56, "second": 30}
